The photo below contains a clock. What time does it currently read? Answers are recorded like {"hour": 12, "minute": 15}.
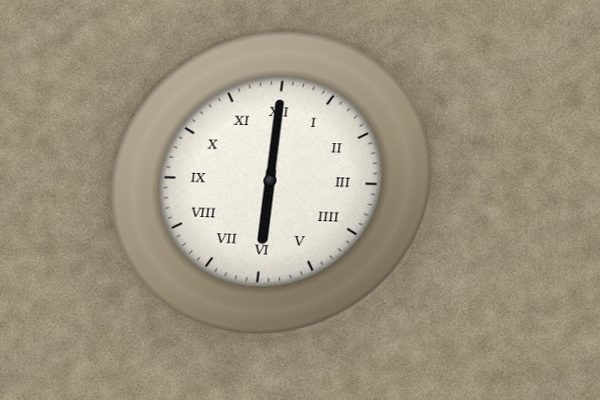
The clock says {"hour": 6, "minute": 0}
